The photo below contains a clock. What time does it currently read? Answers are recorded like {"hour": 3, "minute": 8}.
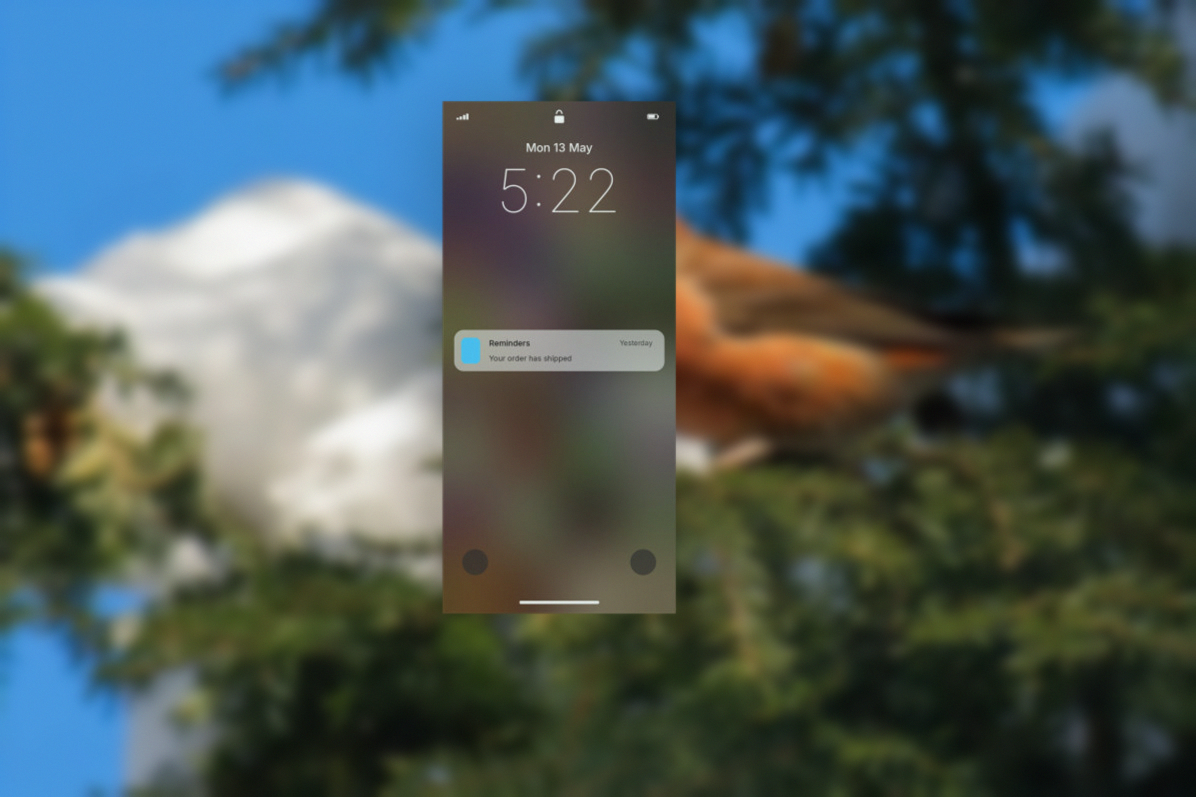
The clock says {"hour": 5, "minute": 22}
